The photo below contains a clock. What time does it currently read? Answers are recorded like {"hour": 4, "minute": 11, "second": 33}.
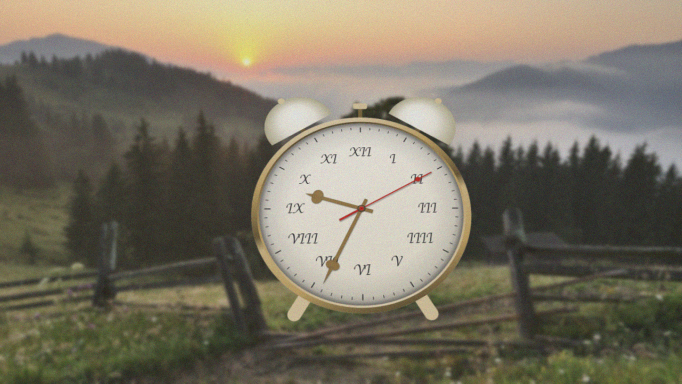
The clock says {"hour": 9, "minute": 34, "second": 10}
